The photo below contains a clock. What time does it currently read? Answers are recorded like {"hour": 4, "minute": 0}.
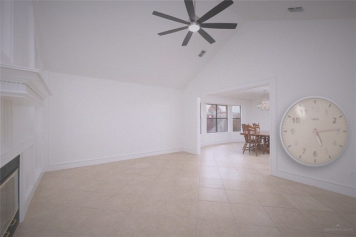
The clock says {"hour": 5, "minute": 14}
